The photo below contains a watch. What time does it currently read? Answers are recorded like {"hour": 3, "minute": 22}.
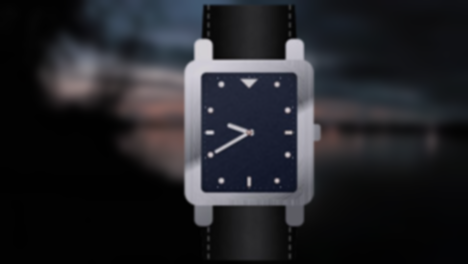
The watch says {"hour": 9, "minute": 40}
